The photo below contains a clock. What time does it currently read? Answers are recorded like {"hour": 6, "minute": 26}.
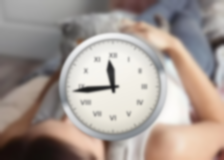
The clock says {"hour": 11, "minute": 44}
